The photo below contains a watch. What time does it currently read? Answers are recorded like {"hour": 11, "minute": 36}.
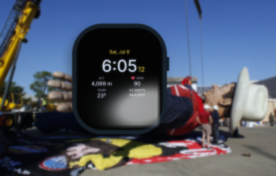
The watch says {"hour": 6, "minute": 5}
